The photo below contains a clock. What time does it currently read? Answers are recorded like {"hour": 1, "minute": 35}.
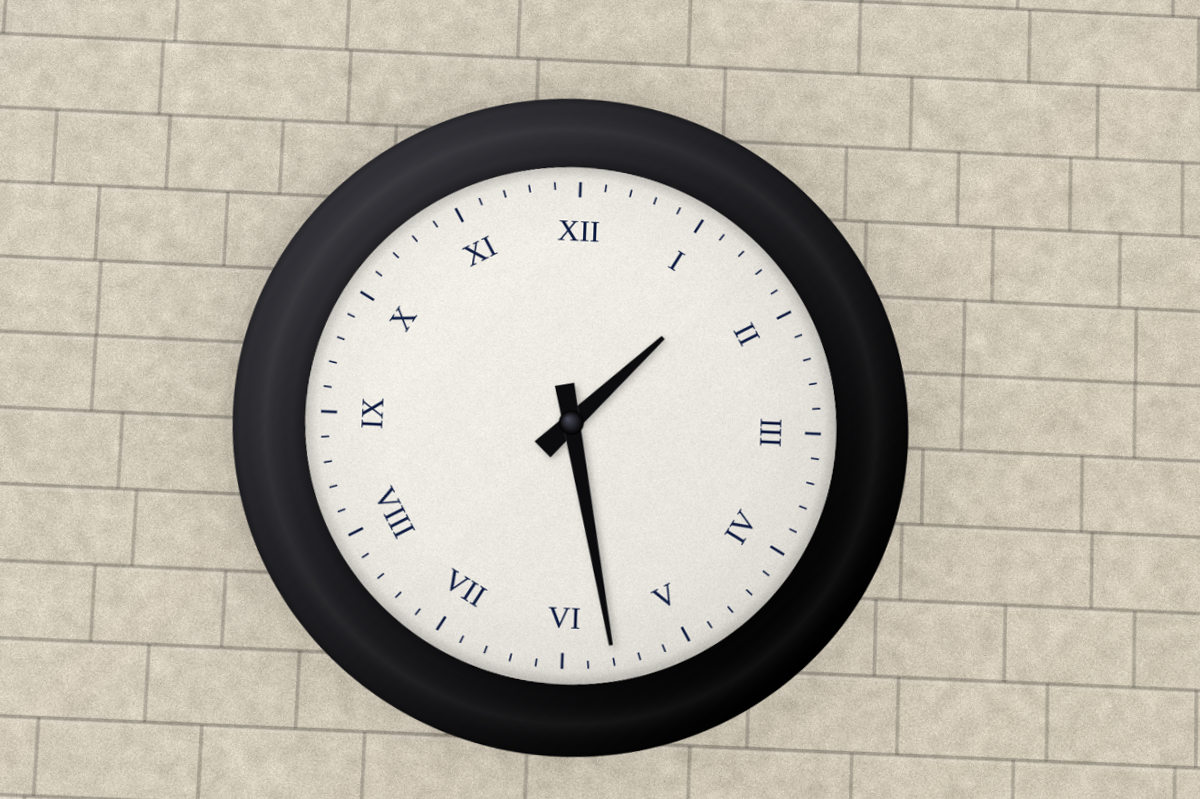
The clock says {"hour": 1, "minute": 28}
